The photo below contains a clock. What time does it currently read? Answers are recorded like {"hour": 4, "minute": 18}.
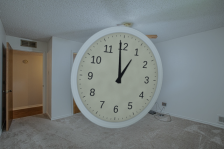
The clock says {"hour": 12, "minute": 59}
